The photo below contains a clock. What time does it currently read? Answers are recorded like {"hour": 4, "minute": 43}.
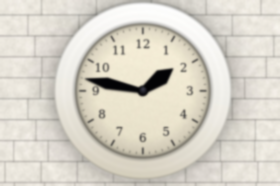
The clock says {"hour": 1, "minute": 47}
